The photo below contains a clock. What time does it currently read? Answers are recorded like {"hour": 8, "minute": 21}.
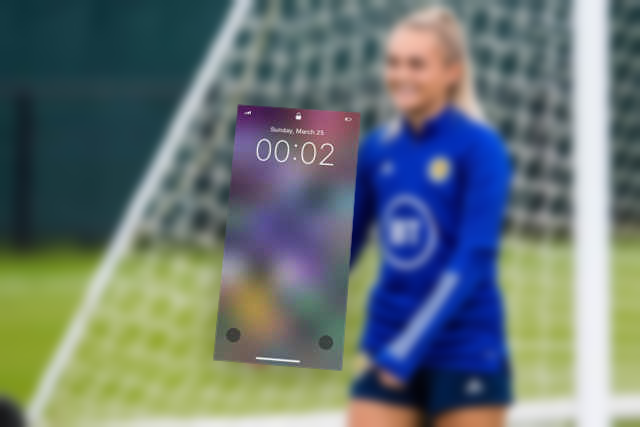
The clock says {"hour": 0, "minute": 2}
